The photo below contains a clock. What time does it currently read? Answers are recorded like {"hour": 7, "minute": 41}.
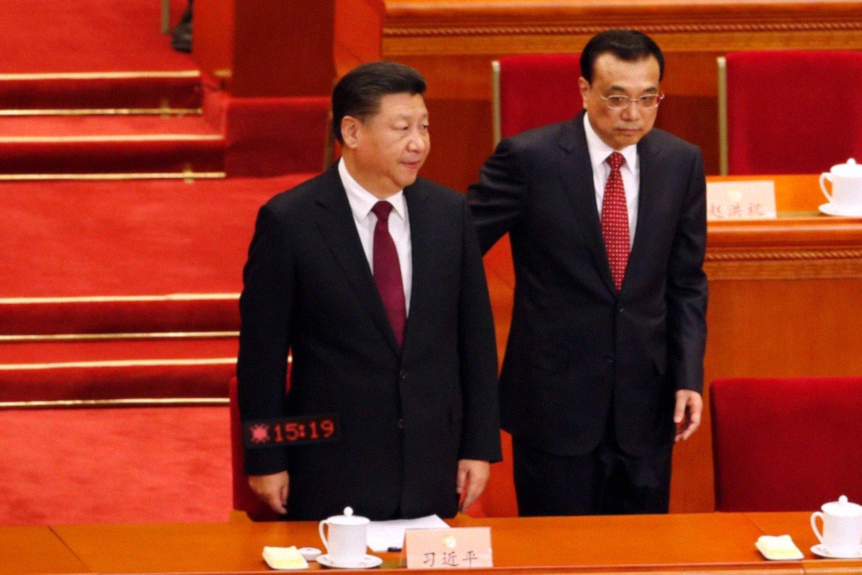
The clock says {"hour": 15, "minute": 19}
